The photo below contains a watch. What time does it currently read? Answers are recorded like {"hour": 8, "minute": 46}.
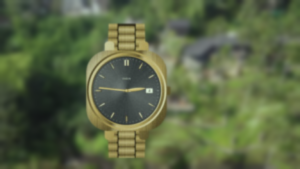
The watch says {"hour": 2, "minute": 46}
